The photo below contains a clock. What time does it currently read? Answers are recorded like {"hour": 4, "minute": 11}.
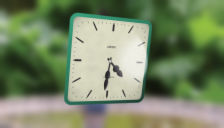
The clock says {"hour": 4, "minute": 31}
